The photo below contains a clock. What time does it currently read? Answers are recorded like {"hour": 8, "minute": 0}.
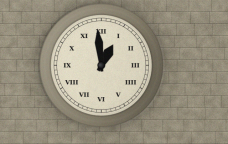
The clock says {"hour": 12, "minute": 59}
